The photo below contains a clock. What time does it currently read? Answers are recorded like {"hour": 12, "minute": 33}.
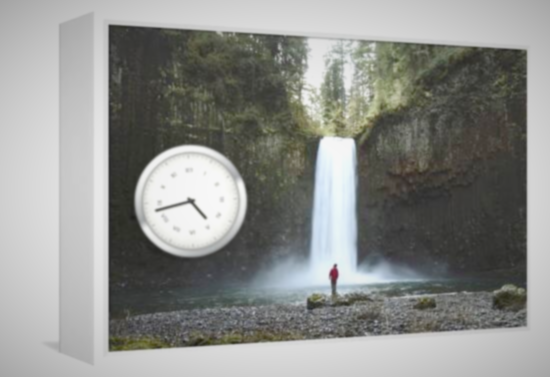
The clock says {"hour": 4, "minute": 43}
